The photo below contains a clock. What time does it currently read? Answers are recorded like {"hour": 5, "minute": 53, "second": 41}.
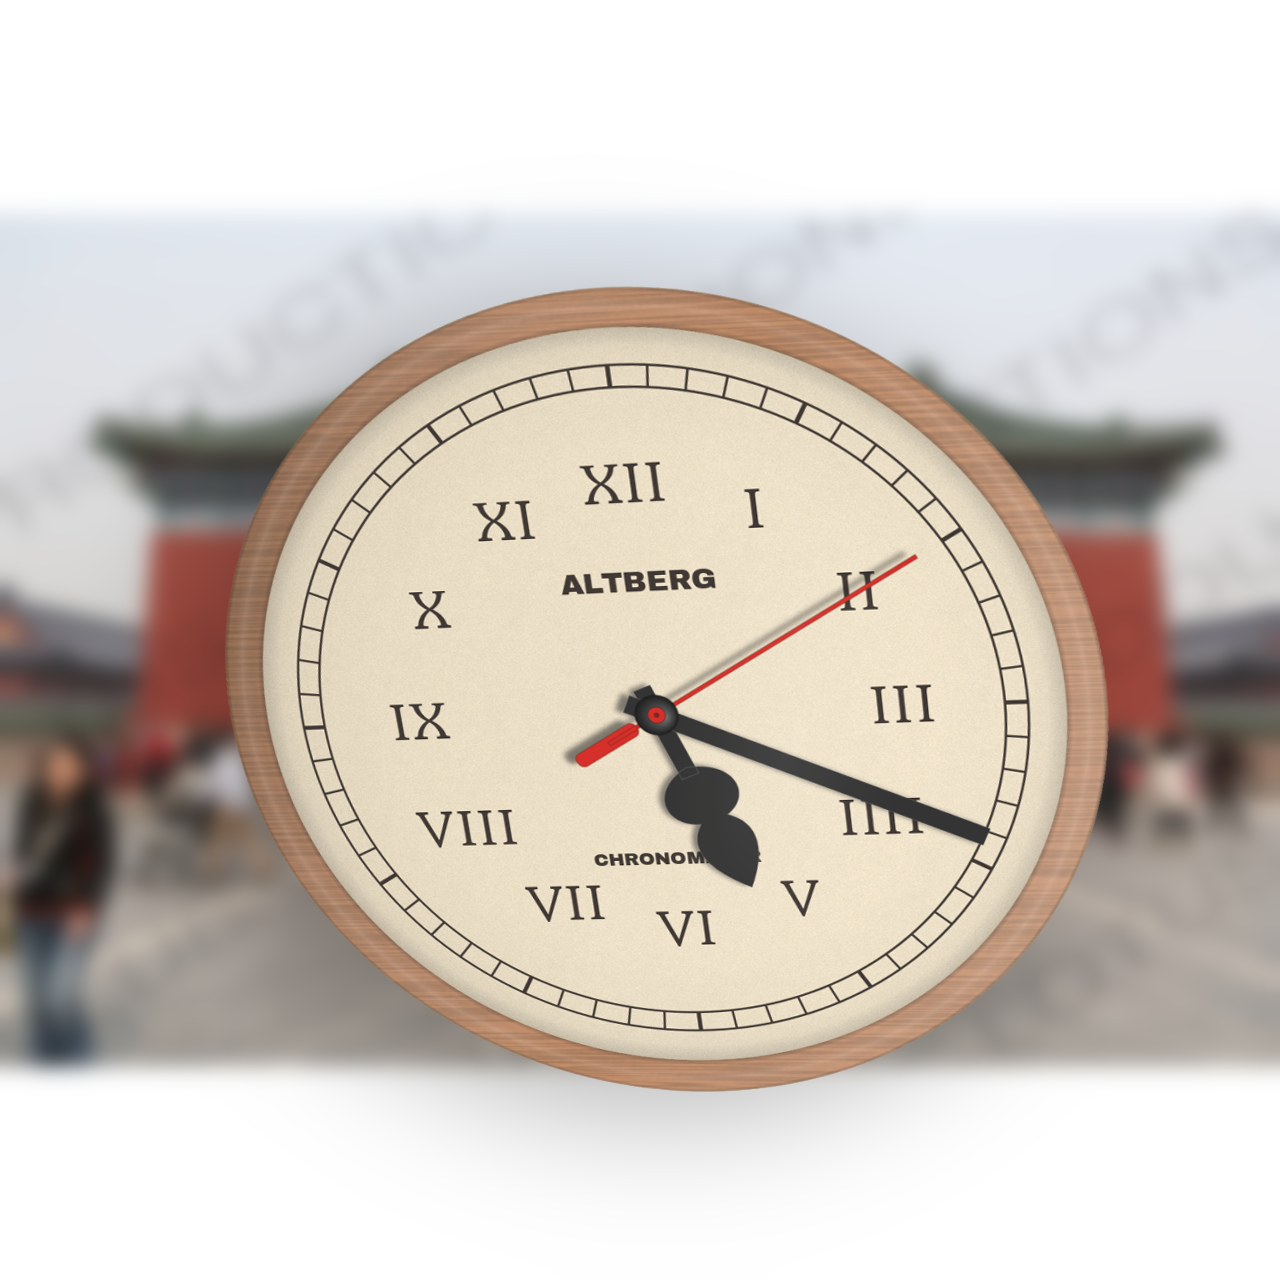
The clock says {"hour": 5, "minute": 19, "second": 10}
